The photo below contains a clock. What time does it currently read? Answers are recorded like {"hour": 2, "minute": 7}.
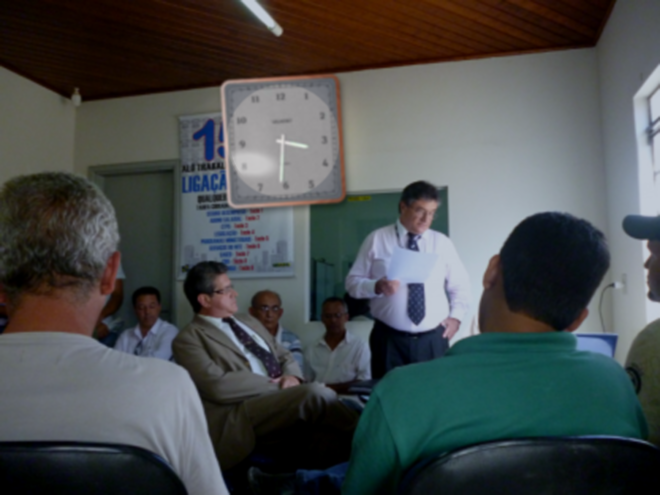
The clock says {"hour": 3, "minute": 31}
